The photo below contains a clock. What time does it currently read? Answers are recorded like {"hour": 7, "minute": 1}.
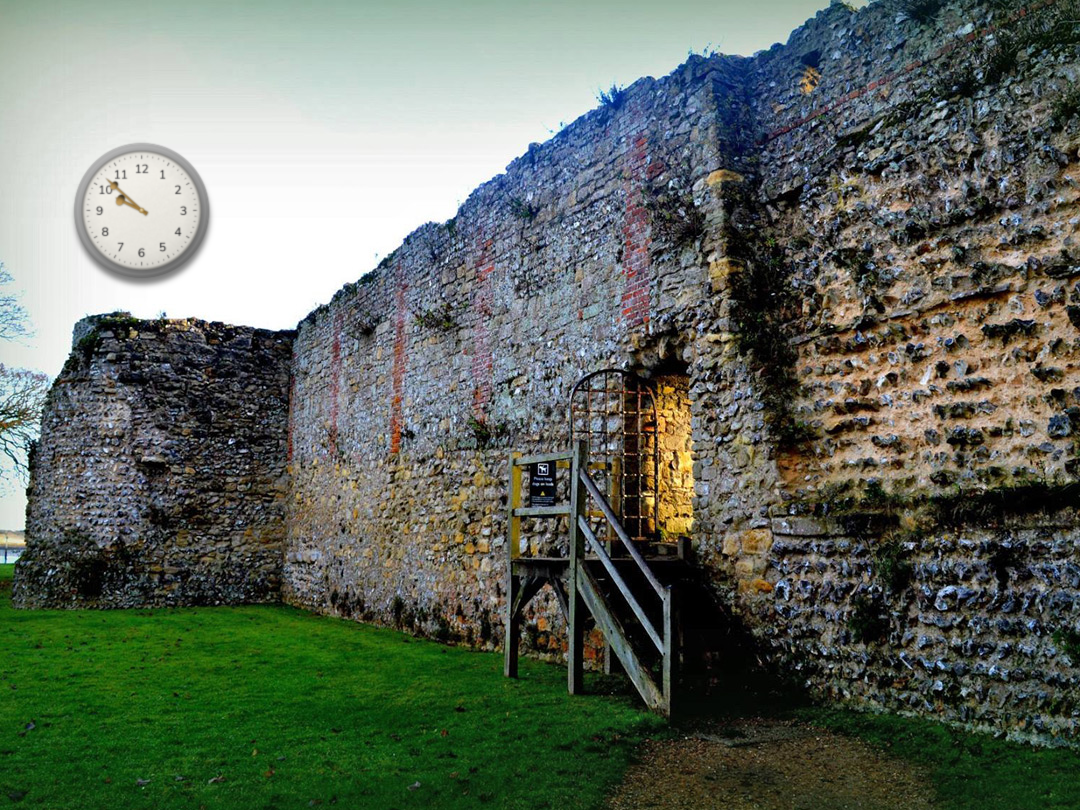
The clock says {"hour": 9, "minute": 52}
